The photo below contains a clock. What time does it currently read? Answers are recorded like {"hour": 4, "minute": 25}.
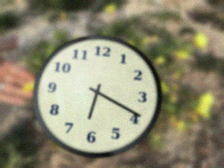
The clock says {"hour": 6, "minute": 19}
